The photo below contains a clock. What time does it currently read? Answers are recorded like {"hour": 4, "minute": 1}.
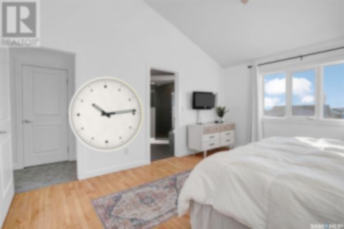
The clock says {"hour": 10, "minute": 14}
